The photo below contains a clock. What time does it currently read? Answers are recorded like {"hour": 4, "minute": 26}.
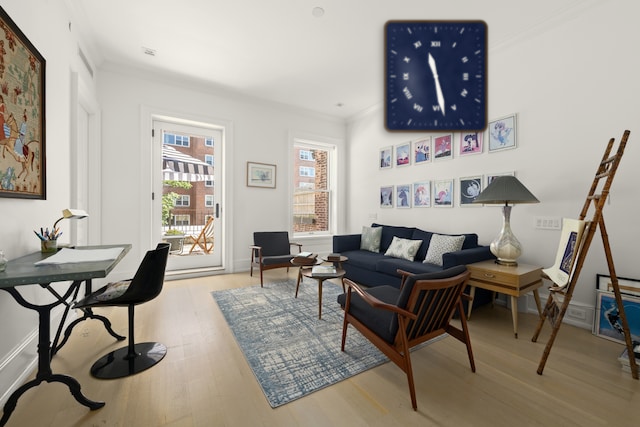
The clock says {"hour": 11, "minute": 28}
